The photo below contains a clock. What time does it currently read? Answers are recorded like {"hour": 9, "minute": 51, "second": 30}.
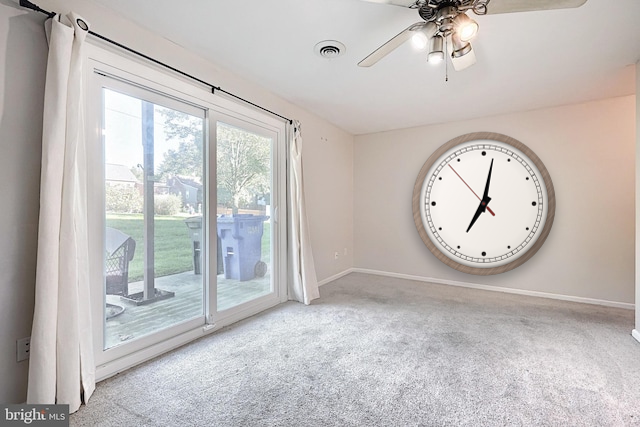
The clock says {"hour": 7, "minute": 1, "second": 53}
